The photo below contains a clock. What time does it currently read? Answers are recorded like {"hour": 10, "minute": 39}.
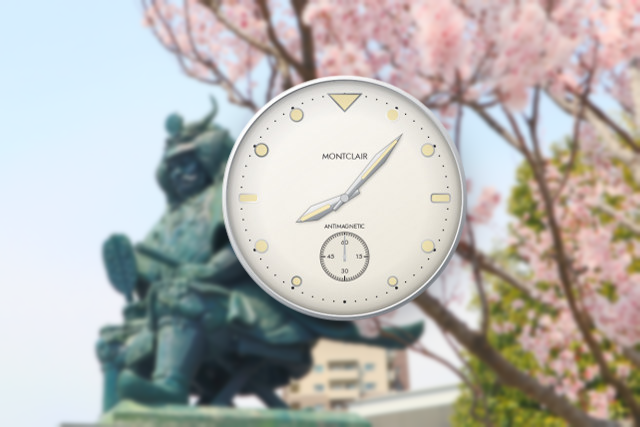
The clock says {"hour": 8, "minute": 7}
